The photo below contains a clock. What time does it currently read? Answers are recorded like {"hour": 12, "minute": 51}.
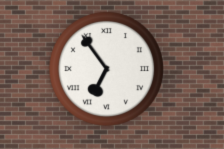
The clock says {"hour": 6, "minute": 54}
